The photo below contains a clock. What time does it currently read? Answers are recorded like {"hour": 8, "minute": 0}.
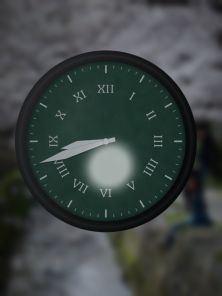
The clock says {"hour": 8, "minute": 42}
